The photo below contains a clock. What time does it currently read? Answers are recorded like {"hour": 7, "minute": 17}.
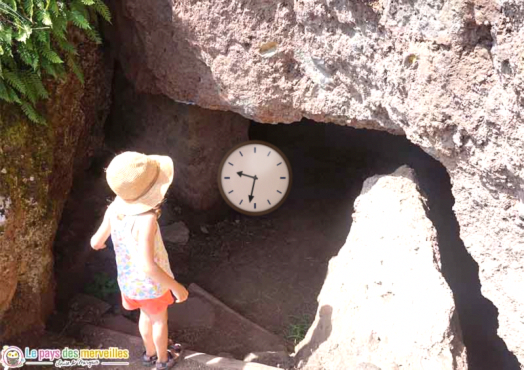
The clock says {"hour": 9, "minute": 32}
